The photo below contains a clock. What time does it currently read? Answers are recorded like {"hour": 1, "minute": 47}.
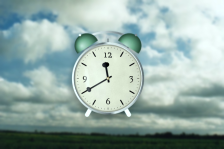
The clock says {"hour": 11, "minute": 40}
